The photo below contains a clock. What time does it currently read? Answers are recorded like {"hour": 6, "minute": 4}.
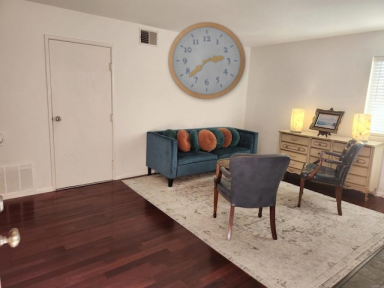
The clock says {"hour": 2, "minute": 38}
